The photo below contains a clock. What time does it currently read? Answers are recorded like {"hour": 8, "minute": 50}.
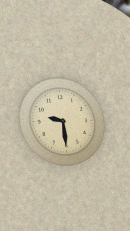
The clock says {"hour": 9, "minute": 30}
